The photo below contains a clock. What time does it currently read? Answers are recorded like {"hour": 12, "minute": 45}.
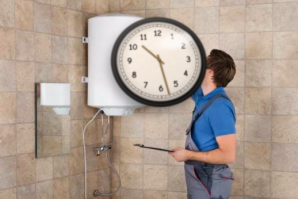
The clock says {"hour": 10, "minute": 28}
